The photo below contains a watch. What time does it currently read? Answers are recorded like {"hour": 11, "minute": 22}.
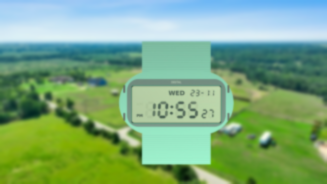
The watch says {"hour": 10, "minute": 55}
